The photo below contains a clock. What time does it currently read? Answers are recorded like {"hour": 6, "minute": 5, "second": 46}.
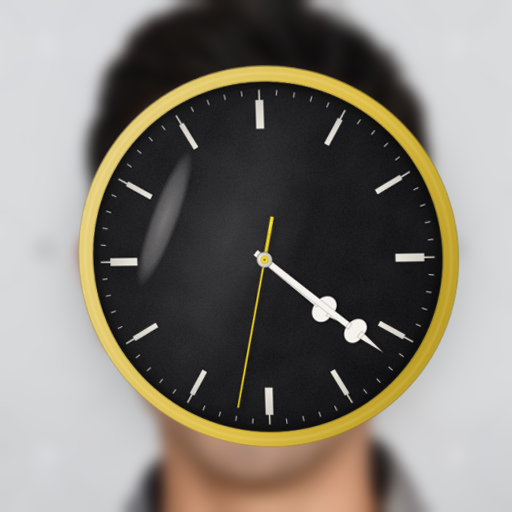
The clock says {"hour": 4, "minute": 21, "second": 32}
